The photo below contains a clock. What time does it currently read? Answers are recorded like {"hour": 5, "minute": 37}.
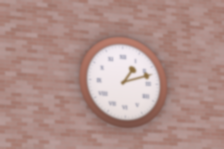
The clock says {"hour": 1, "minute": 12}
